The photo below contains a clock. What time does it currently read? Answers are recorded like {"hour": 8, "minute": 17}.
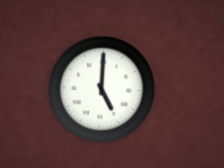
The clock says {"hour": 5, "minute": 0}
